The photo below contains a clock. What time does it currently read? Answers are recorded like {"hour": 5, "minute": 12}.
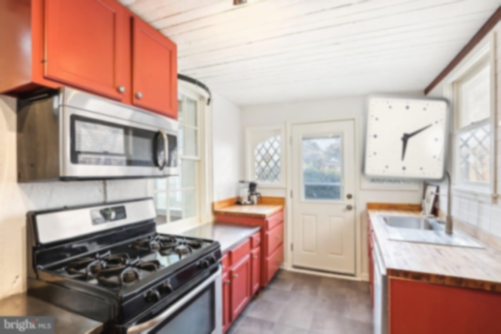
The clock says {"hour": 6, "minute": 10}
